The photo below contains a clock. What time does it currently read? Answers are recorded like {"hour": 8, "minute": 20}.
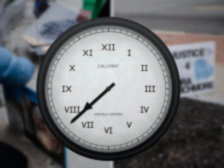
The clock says {"hour": 7, "minute": 38}
